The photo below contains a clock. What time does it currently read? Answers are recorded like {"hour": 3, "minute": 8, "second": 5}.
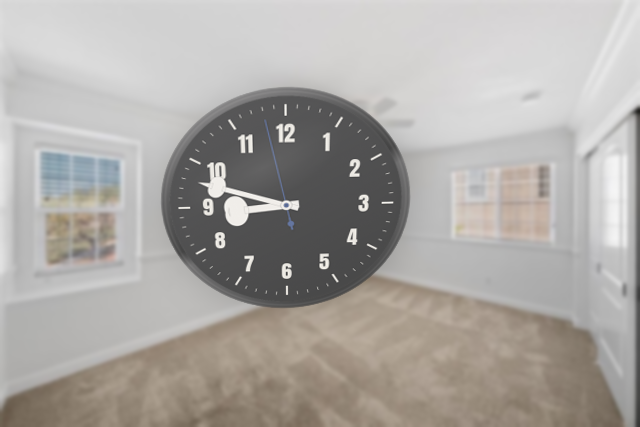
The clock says {"hour": 8, "minute": 47, "second": 58}
